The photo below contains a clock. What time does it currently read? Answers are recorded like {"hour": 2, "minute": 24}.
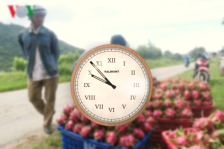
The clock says {"hour": 9, "minute": 53}
